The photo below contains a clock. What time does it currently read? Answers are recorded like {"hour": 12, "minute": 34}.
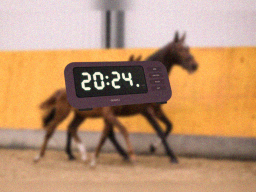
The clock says {"hour": 20, "minute": 24}
